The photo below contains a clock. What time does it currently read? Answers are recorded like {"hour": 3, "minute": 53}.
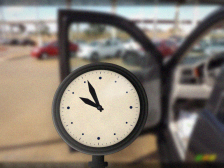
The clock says {"hour": 9, "minute": 56}
